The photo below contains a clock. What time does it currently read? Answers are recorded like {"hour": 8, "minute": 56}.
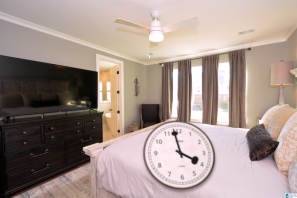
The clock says {"hour": 3, "minute": 58}
